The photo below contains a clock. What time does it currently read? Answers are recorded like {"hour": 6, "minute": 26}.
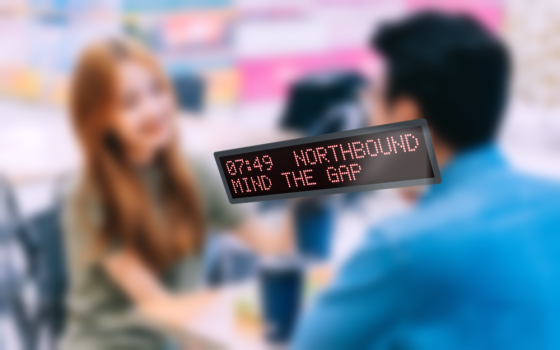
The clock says {"hour": 7, "minute": 49}
